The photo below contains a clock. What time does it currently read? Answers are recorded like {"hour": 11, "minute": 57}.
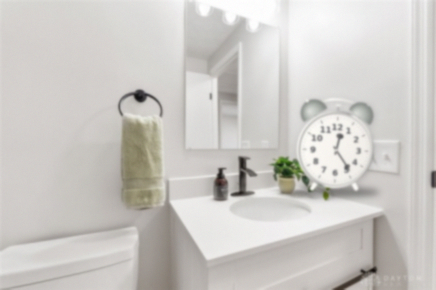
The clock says {"hour": 12, "minute": 24}
